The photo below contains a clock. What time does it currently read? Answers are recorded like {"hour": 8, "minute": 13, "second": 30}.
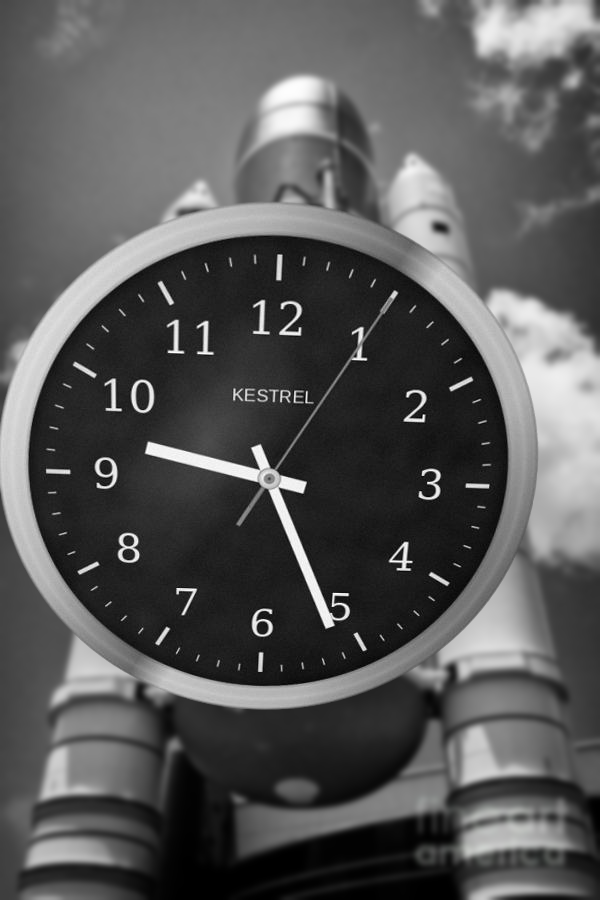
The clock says {"hour": 9, "minute": 26, "second": 5}
